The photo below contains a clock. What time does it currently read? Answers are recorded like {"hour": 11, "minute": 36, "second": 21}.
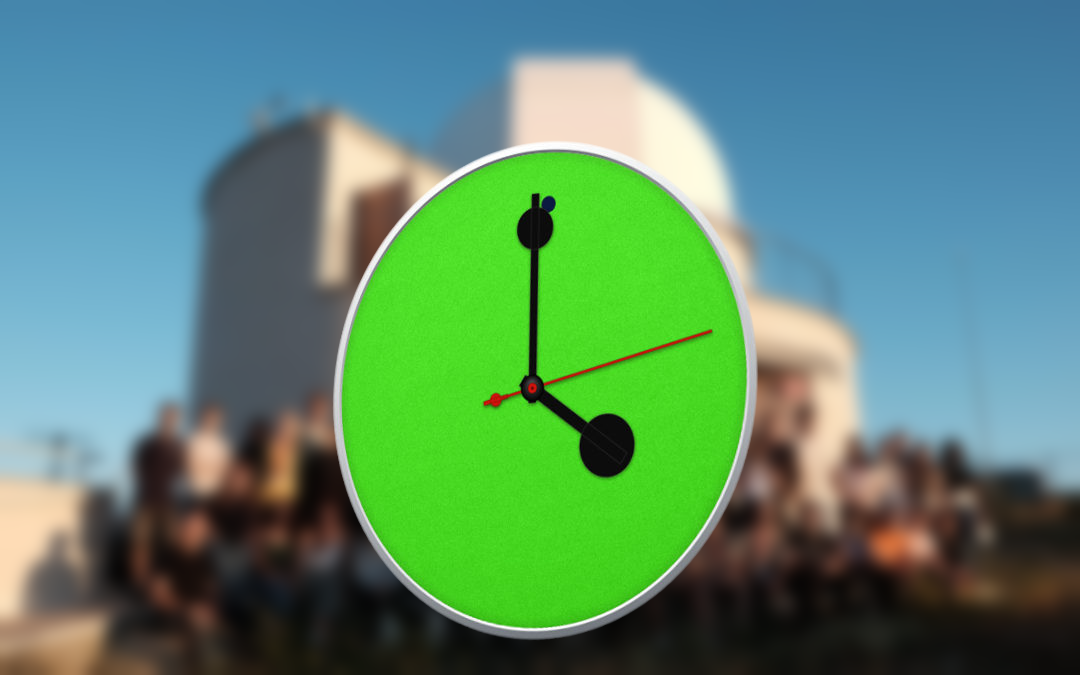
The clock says {"hour": 3, "minute": 59, "second": 12}
